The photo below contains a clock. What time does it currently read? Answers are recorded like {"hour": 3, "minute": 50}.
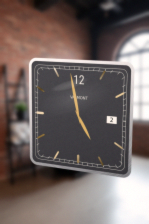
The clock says {"hour": 4, "minute": 58}
